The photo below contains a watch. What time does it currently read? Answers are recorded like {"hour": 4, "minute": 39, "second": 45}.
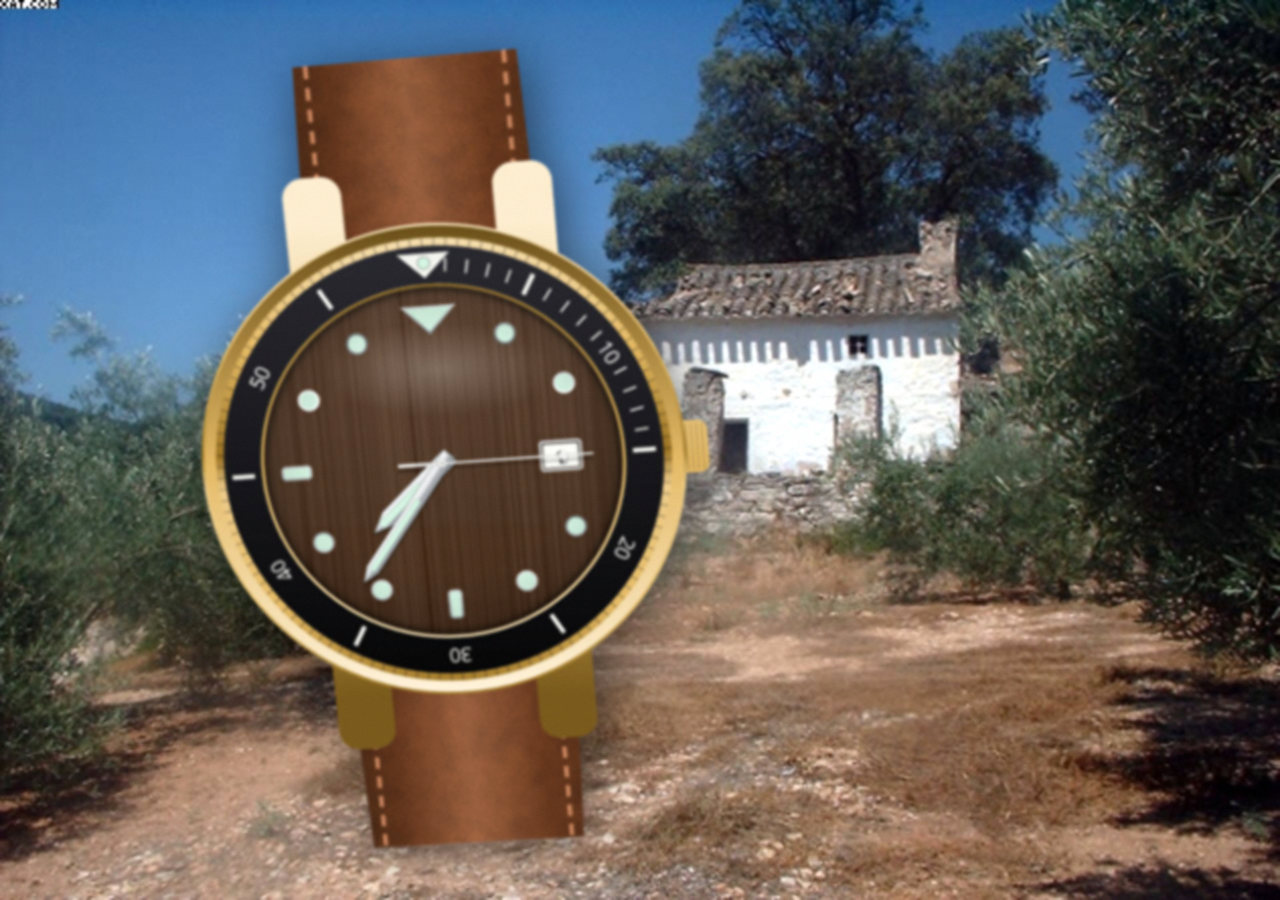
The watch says {"hour": 7, "minute": 36, "second": 15}
